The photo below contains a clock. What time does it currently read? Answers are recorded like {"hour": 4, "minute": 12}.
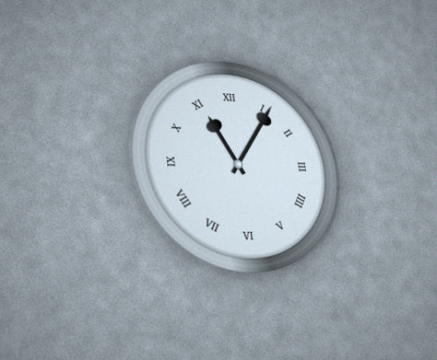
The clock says {"hour": 11, "minute": 6}
